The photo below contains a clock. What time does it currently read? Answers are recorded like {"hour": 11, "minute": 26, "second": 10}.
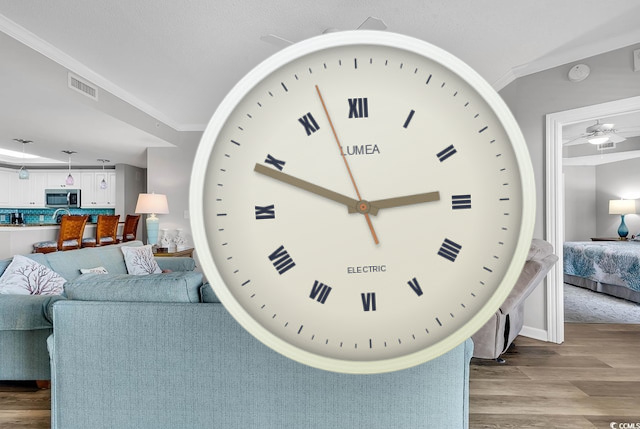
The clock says {"hour": 2, "minute": 48, "second": 57}
